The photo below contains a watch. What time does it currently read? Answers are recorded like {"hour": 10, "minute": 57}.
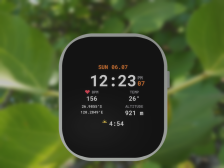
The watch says {"hour": 12, "minute": 23}
